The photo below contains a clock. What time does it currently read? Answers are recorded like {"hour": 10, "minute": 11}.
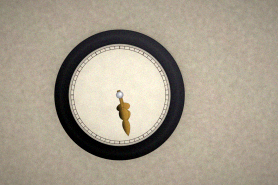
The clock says {"hour": 5, "minute": 28}
